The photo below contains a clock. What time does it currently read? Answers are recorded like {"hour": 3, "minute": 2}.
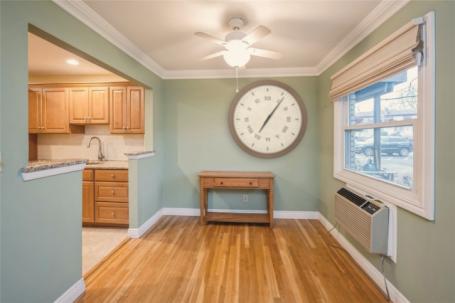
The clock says {"hour": 7, "minute": 6}
